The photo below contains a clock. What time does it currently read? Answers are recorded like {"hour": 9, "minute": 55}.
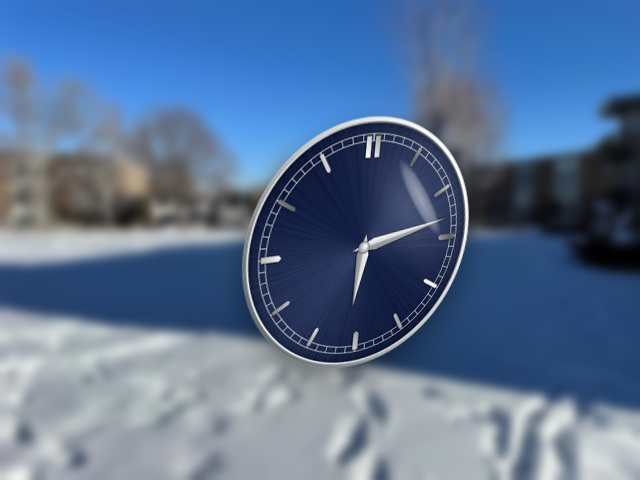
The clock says {"hour": 6, "minute": 13}
